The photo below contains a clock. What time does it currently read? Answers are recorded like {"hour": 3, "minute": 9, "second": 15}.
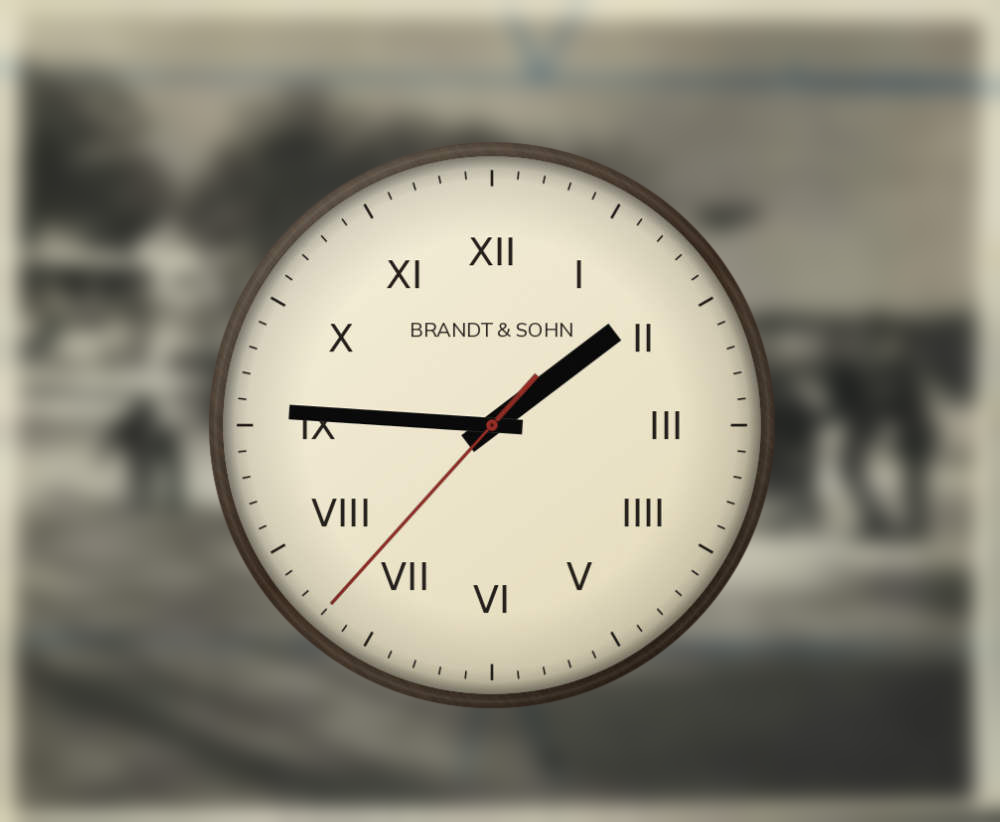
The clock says {"hour": 1, "minute": 45, "second": 37}
